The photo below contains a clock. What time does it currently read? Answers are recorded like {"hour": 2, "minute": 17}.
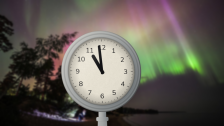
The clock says {"hour": 10, "minute": 59}
